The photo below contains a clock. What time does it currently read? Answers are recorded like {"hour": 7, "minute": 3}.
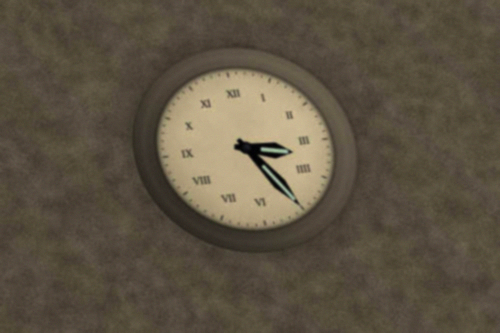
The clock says {"hour": 3, "minute": 25}
